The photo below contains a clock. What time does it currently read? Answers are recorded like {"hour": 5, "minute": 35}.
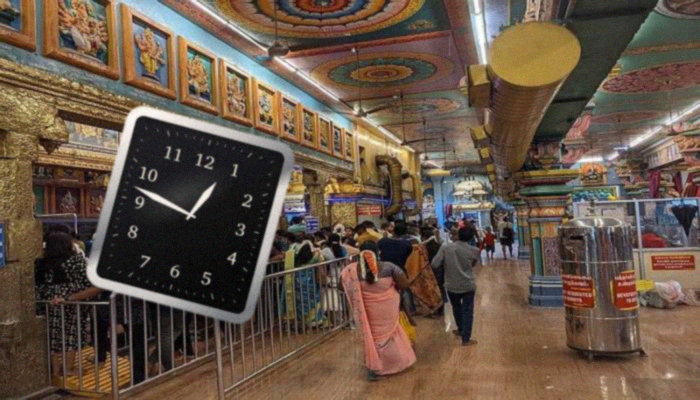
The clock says {"hour": 12, "minute": 47}
